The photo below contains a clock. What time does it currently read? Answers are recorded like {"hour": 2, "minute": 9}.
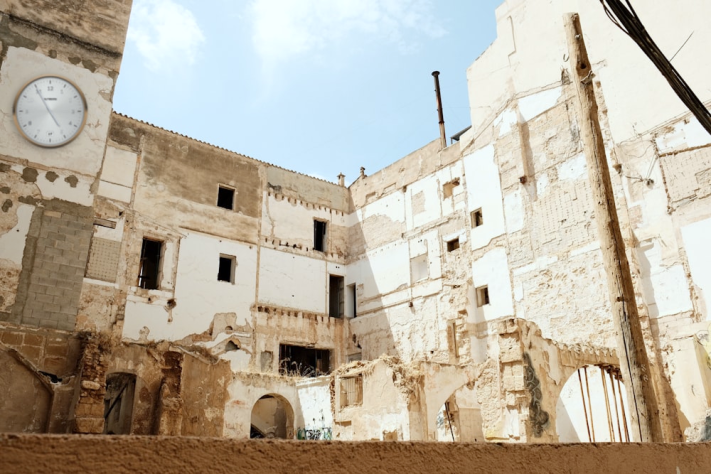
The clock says {"hour": 4, "minute": 55}
